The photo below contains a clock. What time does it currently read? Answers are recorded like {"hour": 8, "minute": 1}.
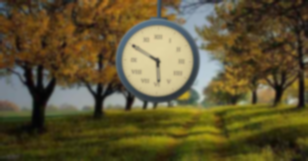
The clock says {"hour": 5, "minute": 50}
